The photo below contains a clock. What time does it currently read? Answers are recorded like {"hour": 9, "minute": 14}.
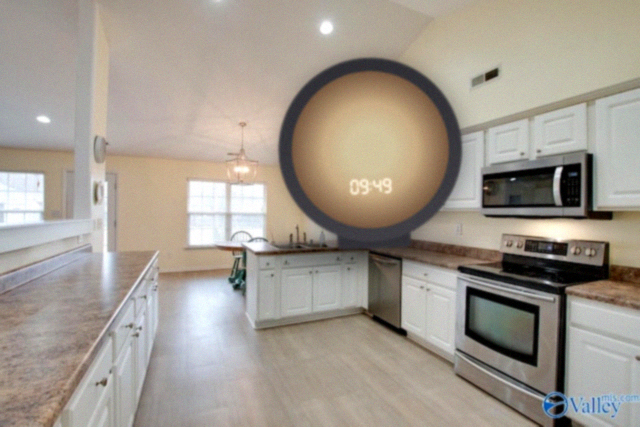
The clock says {"hour": 9, "minute": 49}
